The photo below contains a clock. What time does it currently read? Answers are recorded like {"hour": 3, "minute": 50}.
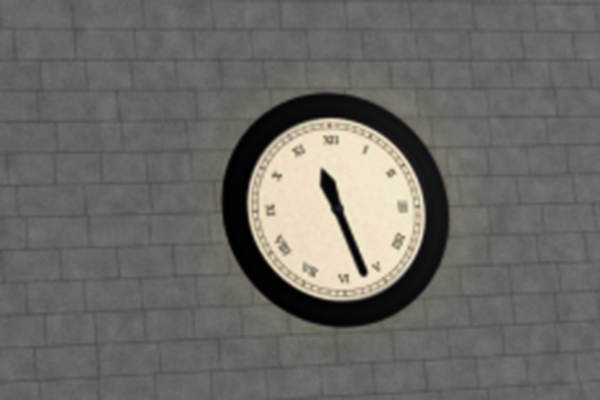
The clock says {"hour": 11, "minute": 27}
